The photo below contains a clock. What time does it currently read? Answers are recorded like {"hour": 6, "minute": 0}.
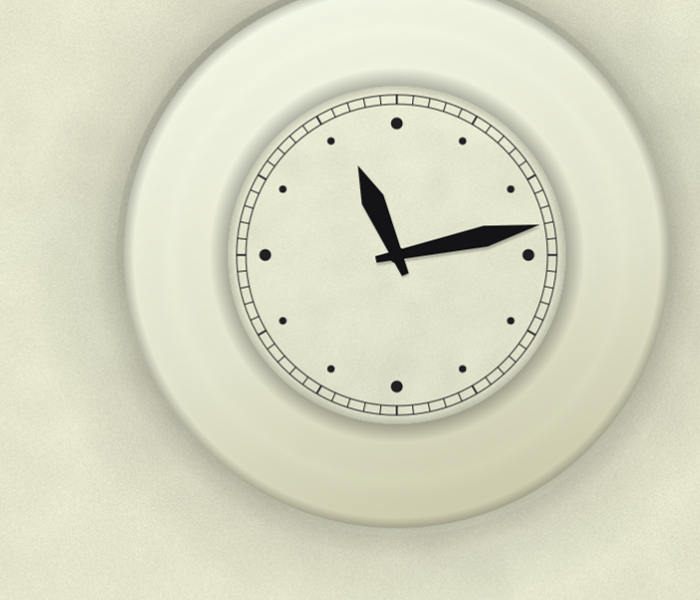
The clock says {"hour": 11, "minute": 13}
